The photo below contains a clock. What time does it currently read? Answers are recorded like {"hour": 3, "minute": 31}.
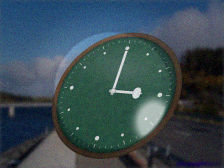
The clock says {"hour": 3, "minute": 0}
